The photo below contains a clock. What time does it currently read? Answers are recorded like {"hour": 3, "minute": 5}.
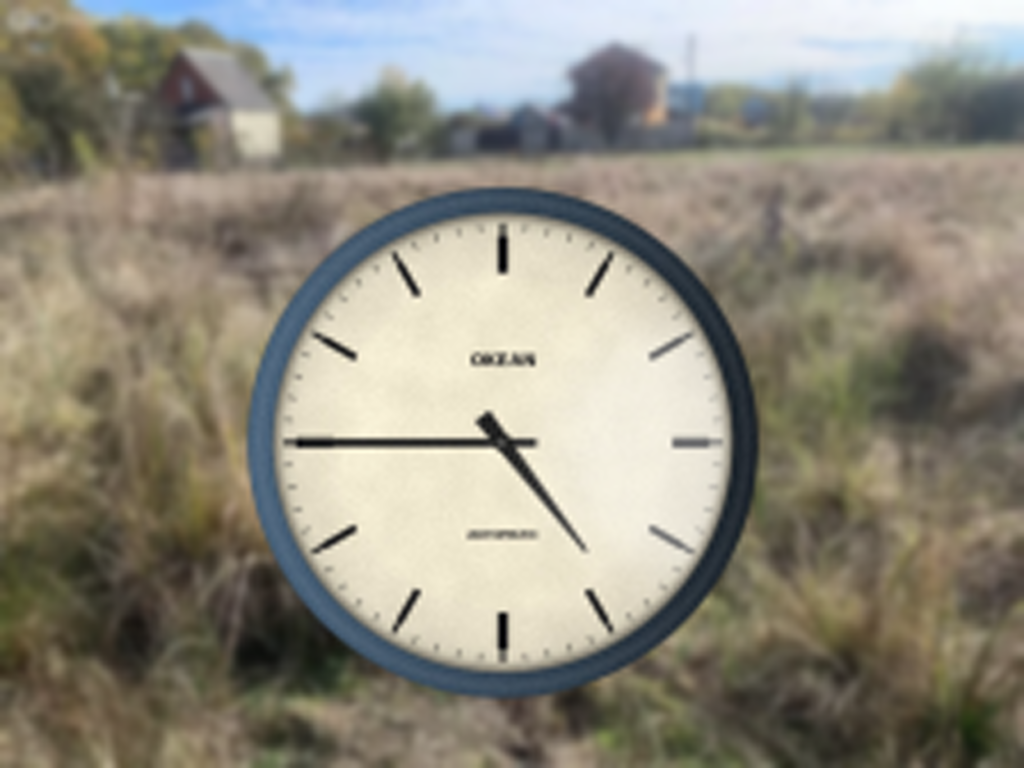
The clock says {"hour": 4, "minute": 45}
